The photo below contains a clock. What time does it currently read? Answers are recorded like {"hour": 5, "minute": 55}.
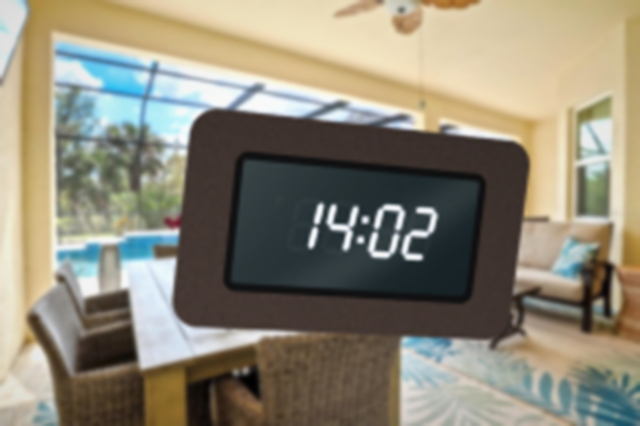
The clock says {"hour": 14, "minute": 2}
